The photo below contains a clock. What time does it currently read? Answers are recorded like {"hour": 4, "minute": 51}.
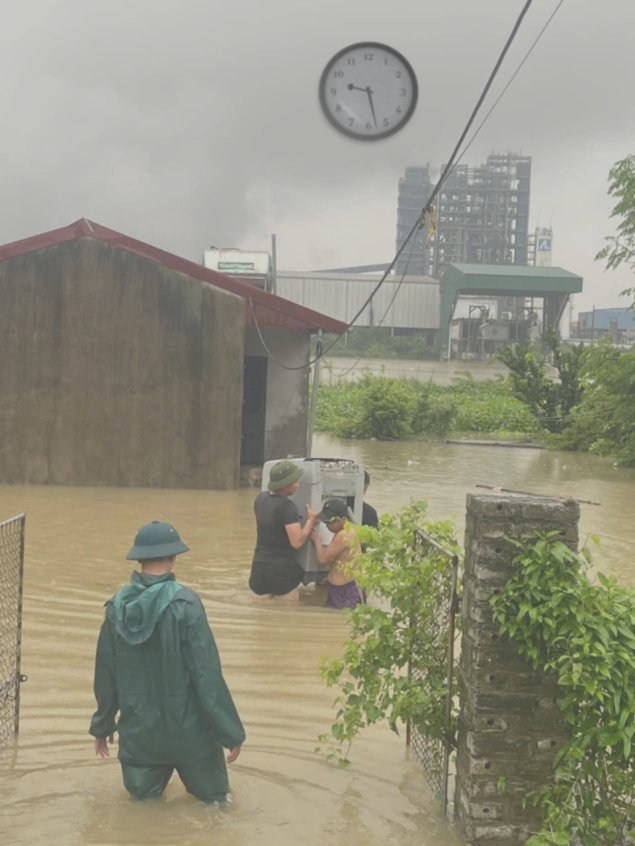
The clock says {"hour": 9, "minute": 28}
